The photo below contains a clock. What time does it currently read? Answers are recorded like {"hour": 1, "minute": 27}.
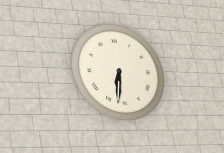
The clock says {"hour": 6, "minute": 32}
